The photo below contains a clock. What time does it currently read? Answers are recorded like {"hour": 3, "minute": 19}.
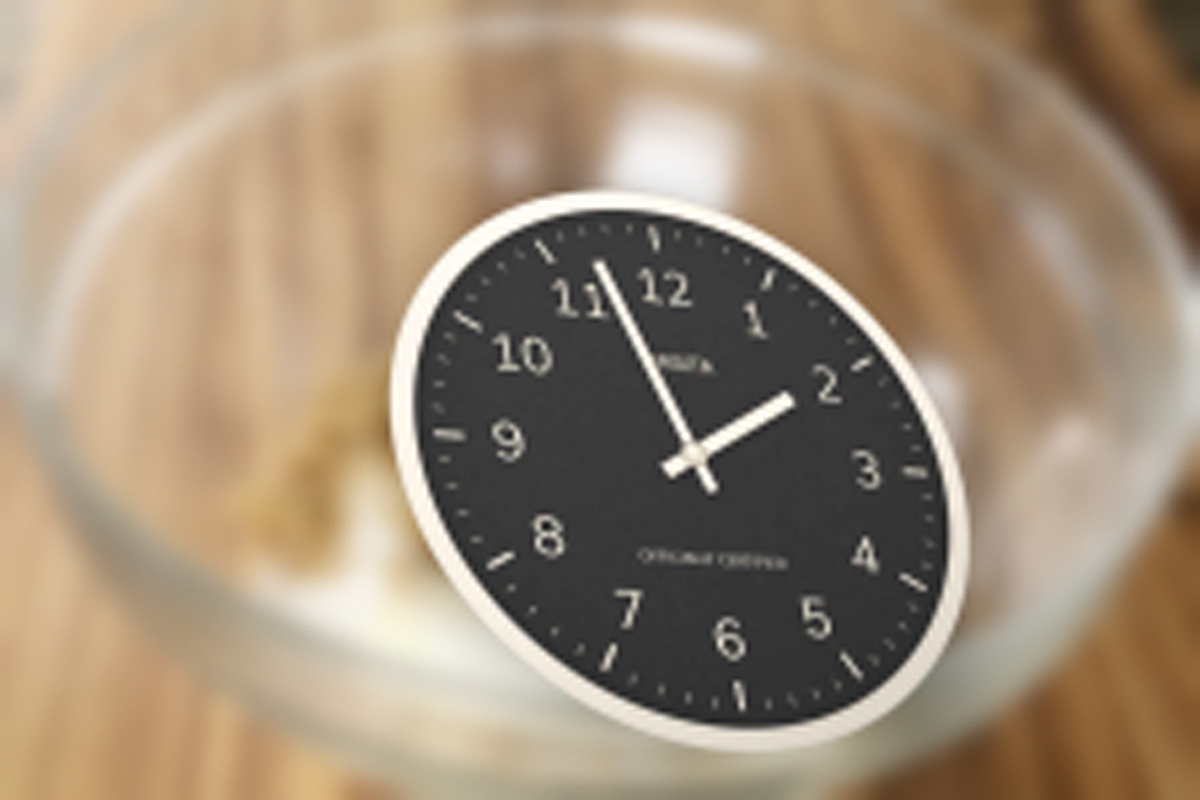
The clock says {"hour": 1, "minute": 57}
